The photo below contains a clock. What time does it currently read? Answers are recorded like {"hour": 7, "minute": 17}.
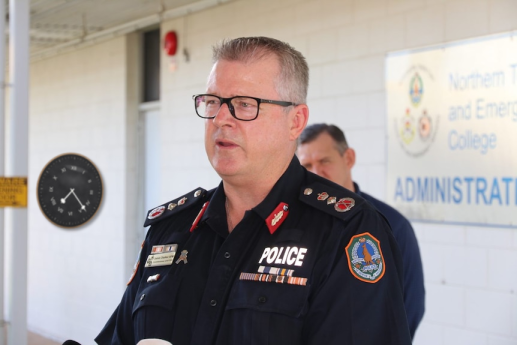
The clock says {"hour": 7, "minute": 23}
